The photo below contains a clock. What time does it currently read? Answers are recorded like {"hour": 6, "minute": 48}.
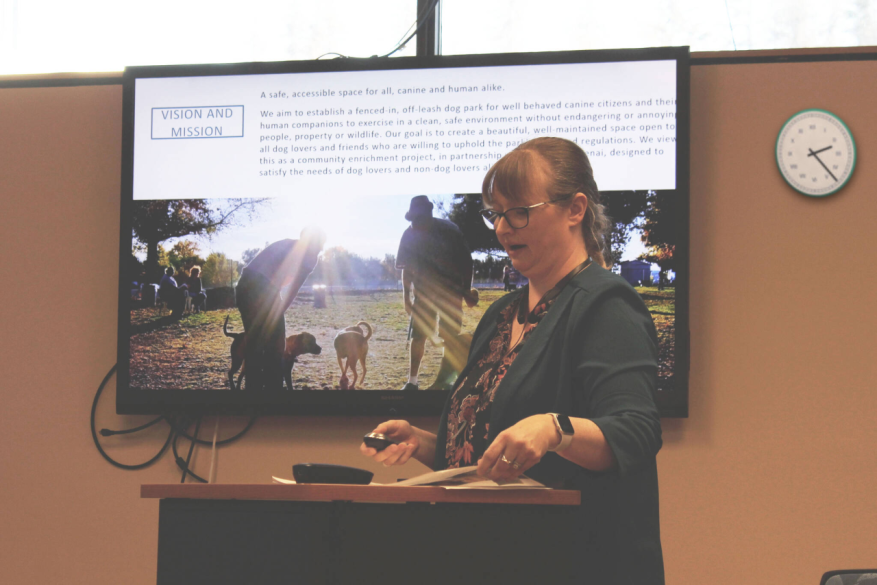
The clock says {"hour": 2, "minute": 23}
